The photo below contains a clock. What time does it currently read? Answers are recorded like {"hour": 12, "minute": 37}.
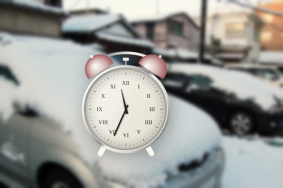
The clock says {"hour": 11, "minute": 34}
